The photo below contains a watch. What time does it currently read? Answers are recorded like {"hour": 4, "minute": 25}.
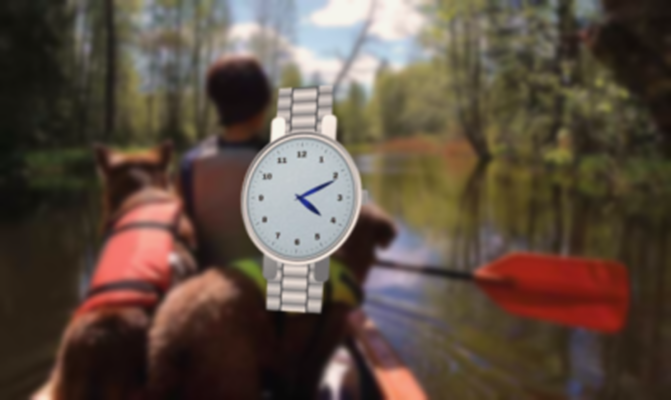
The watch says {"hour": 4, "minute": 11}
